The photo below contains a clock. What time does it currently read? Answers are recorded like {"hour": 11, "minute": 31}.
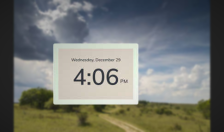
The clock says {"hour": 4, "minute": 6}
